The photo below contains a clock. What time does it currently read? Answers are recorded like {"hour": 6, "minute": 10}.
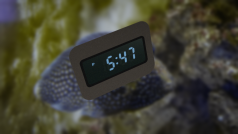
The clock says {"hour": 5, "minute": 47}
